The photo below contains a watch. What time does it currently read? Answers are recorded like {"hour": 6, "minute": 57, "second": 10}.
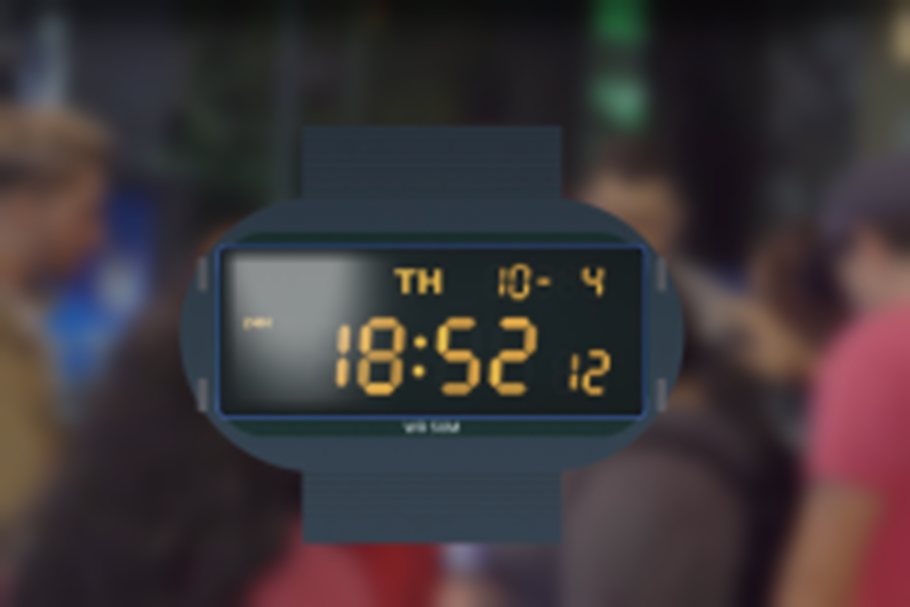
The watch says {"hour": 18, "minute": 52, "second": 12}
